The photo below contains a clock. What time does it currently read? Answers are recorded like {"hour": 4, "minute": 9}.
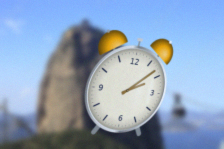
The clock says {"hour": 2, "minute": 8}
